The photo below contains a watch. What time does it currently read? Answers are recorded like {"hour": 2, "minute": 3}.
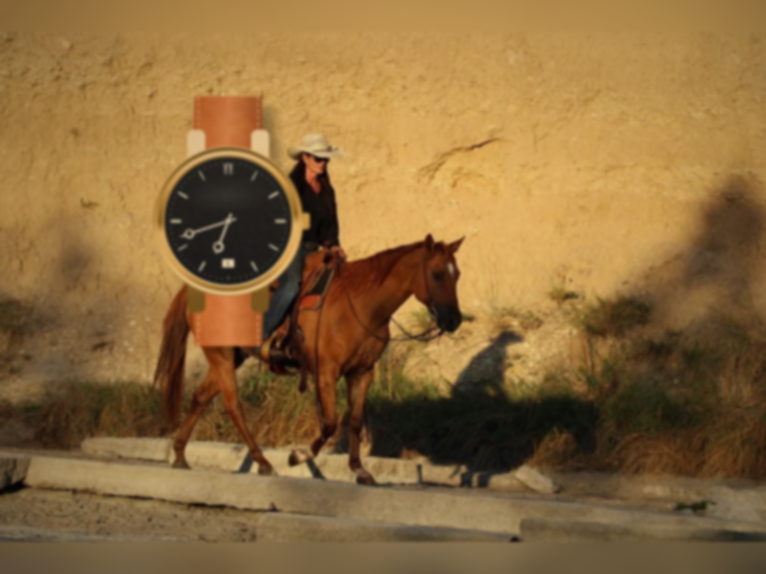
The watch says {"hour": 6, "minute": 42}
